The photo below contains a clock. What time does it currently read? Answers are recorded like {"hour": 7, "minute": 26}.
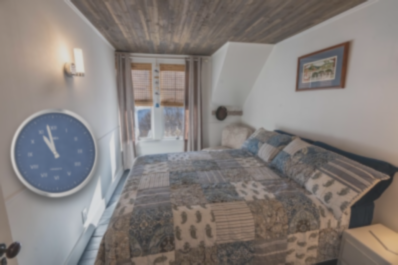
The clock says {"hour": 10, "minute": 58}
